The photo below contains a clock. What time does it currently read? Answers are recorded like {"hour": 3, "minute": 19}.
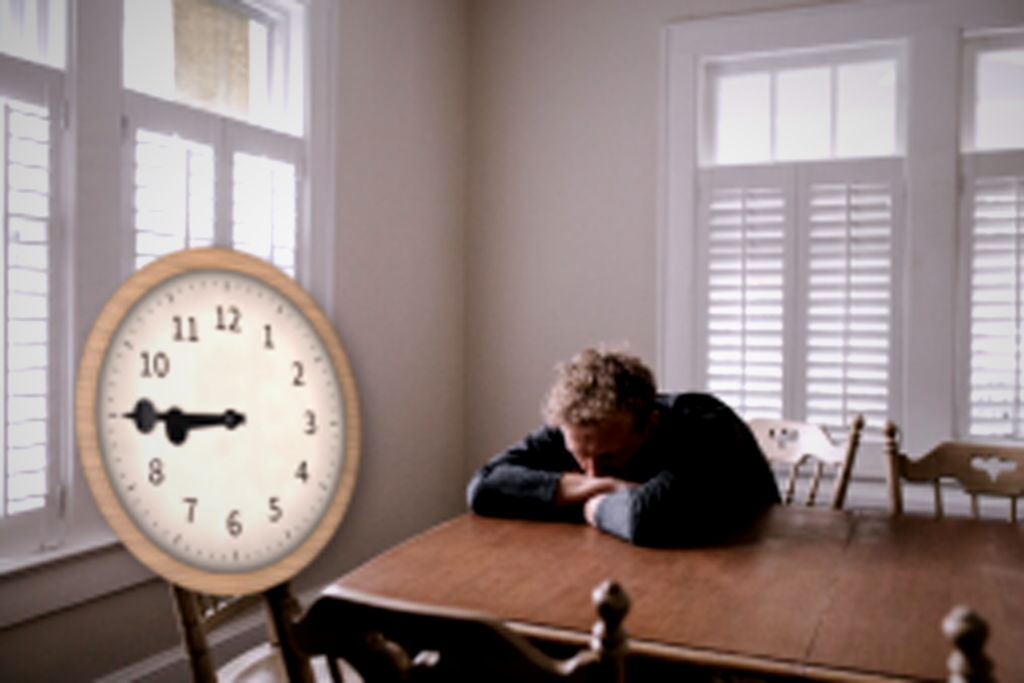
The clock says {"hour": 8, "minute": 45}
